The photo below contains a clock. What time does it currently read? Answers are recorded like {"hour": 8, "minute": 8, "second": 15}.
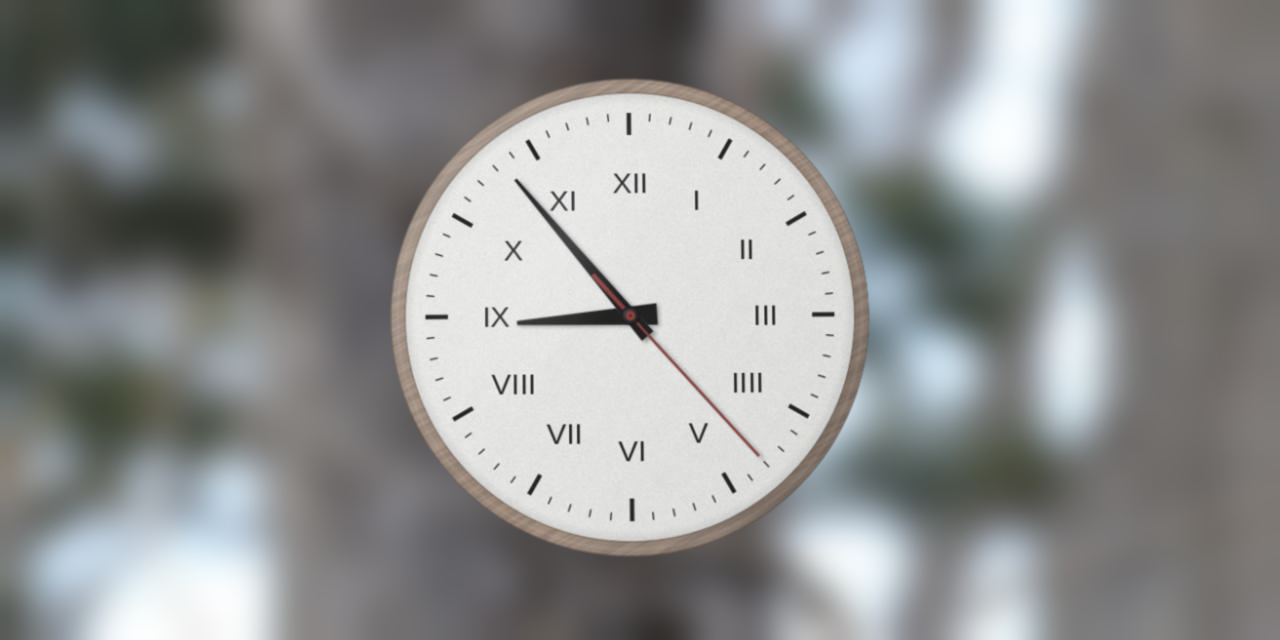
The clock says {"hour": 8, "minute": 53, "second": 23}
